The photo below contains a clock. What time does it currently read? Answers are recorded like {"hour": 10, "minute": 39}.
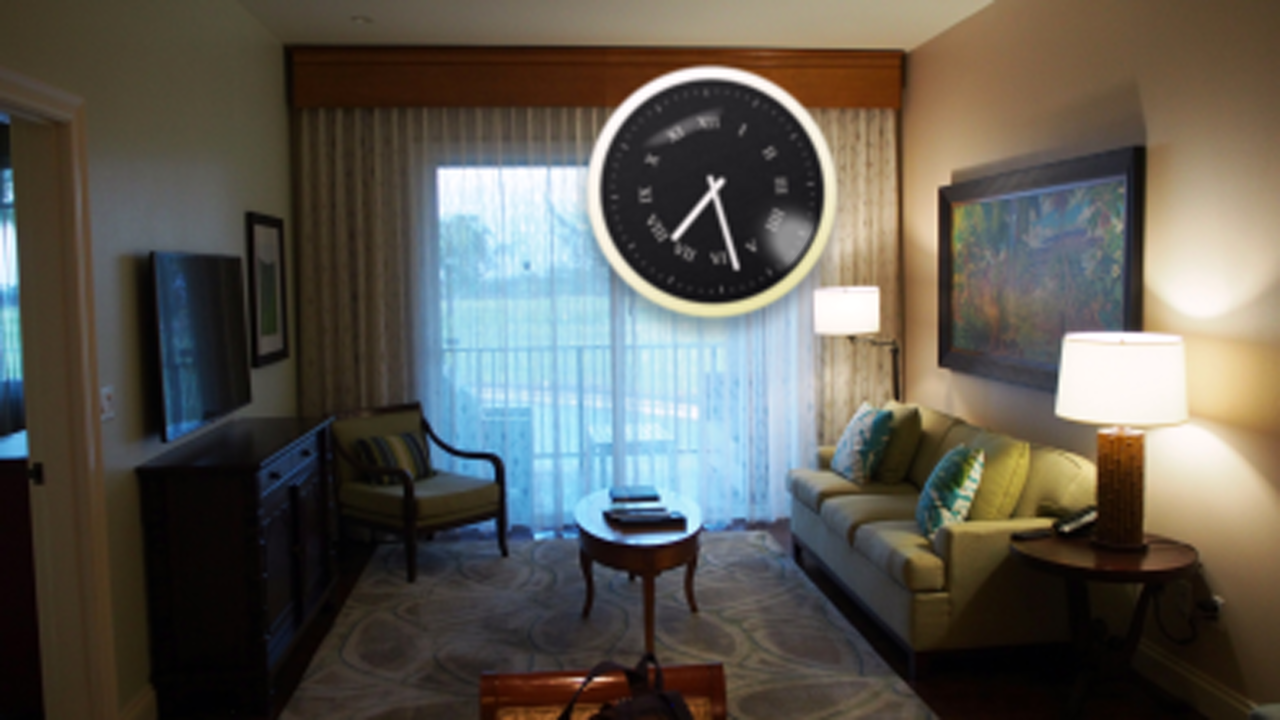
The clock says {"hour": 7, "minute": 28}
